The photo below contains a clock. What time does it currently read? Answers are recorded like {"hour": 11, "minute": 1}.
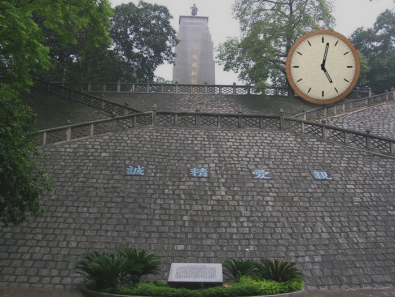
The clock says {"hour": 5, "minute": 2}
